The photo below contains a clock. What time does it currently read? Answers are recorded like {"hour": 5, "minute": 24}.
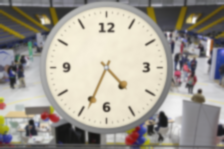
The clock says {"hour": 4, "minute": 34}
